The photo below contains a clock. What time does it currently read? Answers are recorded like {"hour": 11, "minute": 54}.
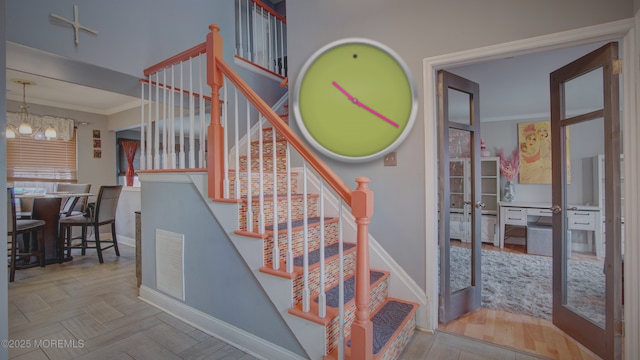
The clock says {"hour": 10, "minute": 20}
